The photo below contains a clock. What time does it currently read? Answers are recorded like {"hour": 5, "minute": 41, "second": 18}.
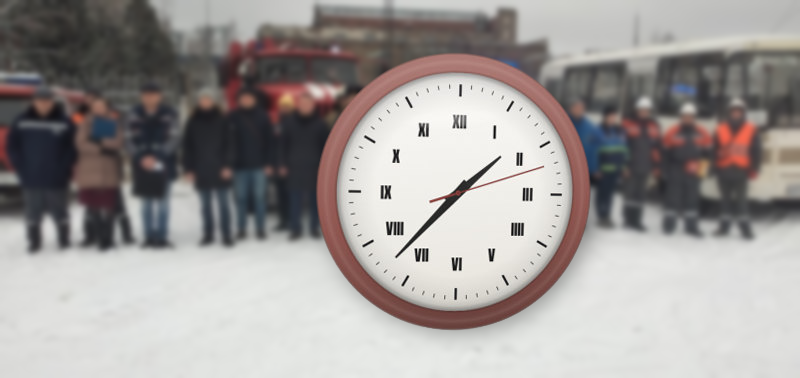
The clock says {"hour": 1, "minute": 37, "second": 12}
